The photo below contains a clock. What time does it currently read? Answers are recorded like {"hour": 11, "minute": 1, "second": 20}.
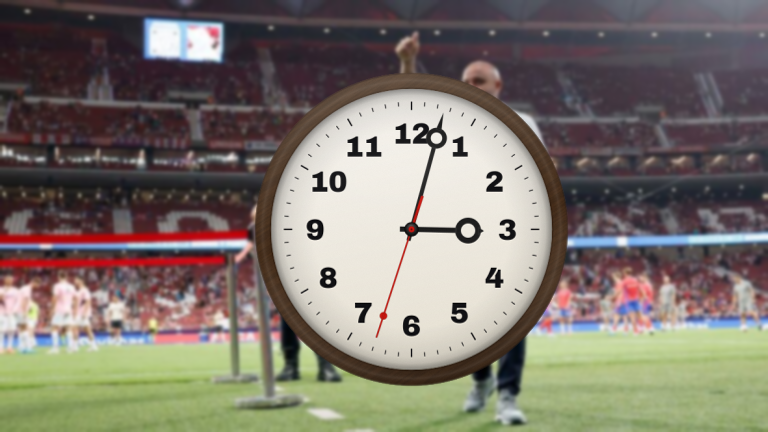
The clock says {"hour": 3, "minute": 2, "second": 33}
